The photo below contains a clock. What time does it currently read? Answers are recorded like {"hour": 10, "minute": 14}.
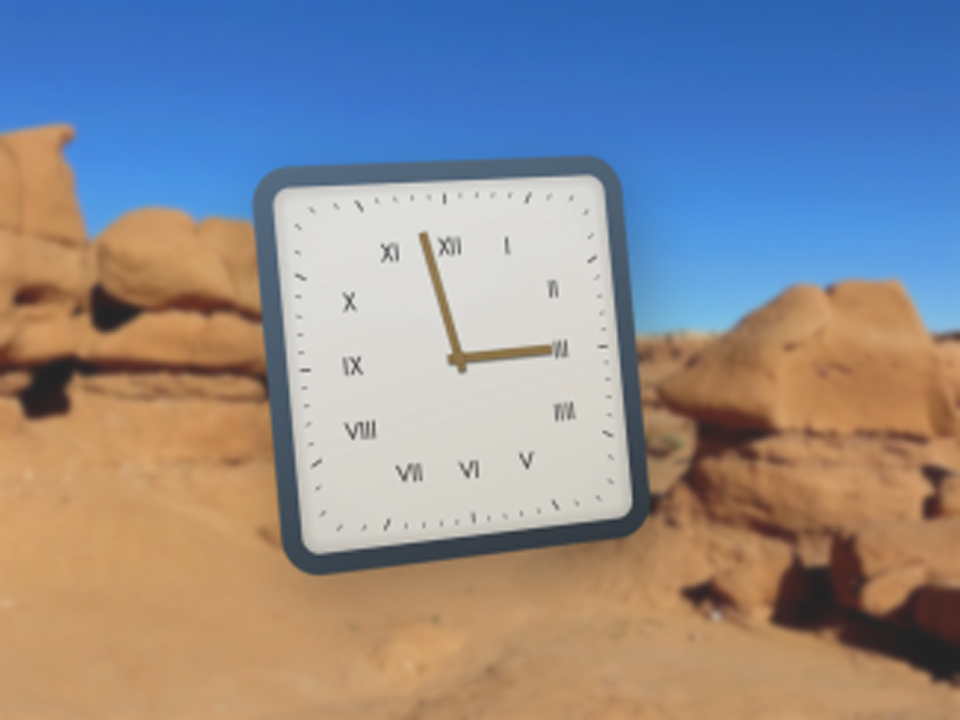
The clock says {"hour": 2, "minute": 58}
